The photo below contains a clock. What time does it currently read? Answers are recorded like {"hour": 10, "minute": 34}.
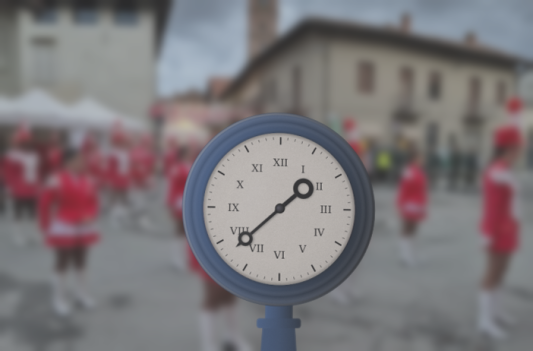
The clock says {"hour": 1, "minute": 38}
